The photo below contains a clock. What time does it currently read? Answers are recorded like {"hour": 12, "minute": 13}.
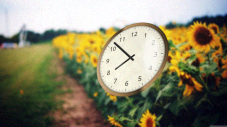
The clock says {"hour": 7, "minute": 52}
